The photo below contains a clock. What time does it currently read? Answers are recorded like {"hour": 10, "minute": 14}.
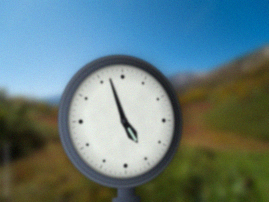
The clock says {"hour": 4, "minute": 57}
